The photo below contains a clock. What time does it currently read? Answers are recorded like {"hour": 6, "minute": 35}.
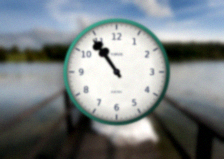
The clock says {"hour": 10, "minute": 54}
